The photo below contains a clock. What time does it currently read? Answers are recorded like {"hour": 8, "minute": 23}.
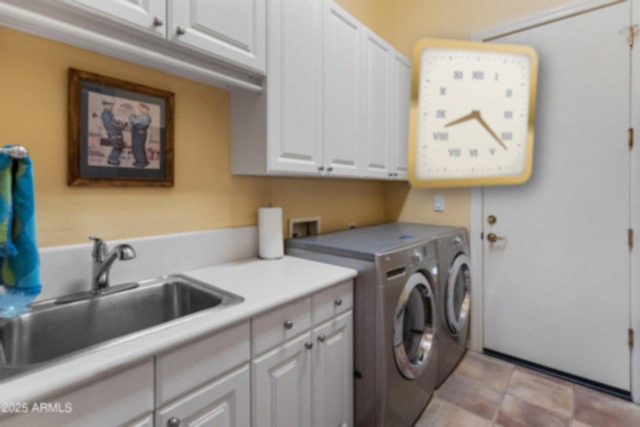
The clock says {"hour": 8, "minute": 22}
